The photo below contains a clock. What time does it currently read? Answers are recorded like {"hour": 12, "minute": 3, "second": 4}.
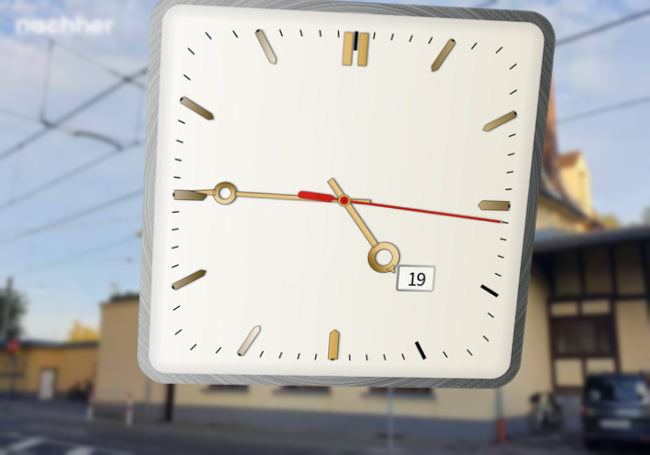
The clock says {"hour": 4, "minute": 45, "second": 16}
